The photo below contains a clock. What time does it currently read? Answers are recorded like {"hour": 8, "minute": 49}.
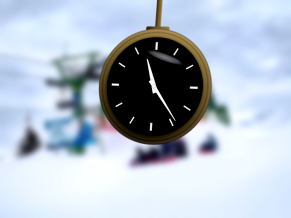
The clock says {"hour": 11, "minute": 24}
